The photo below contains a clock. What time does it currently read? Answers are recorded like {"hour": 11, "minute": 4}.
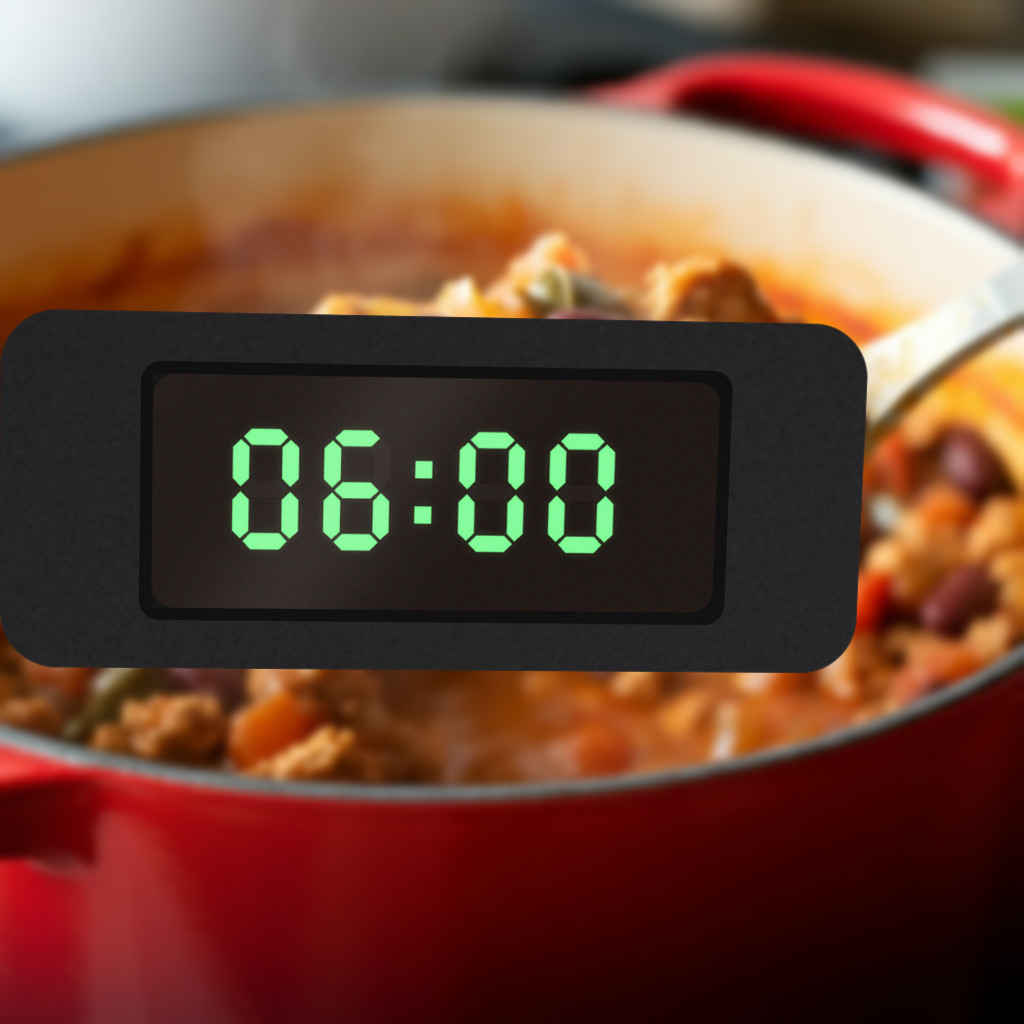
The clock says {"hour": 6, "minute": 0}
